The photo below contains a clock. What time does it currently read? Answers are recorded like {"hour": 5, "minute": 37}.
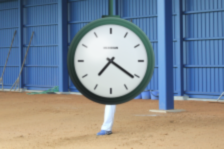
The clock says {"hour": 7, "minute": 21}
